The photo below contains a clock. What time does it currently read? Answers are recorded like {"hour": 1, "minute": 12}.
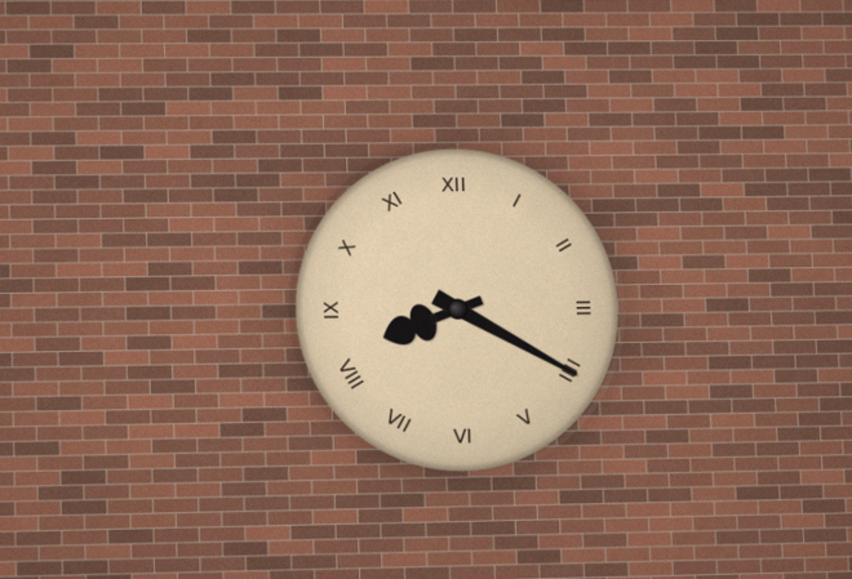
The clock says {"hour": 8, "minute": 20}
